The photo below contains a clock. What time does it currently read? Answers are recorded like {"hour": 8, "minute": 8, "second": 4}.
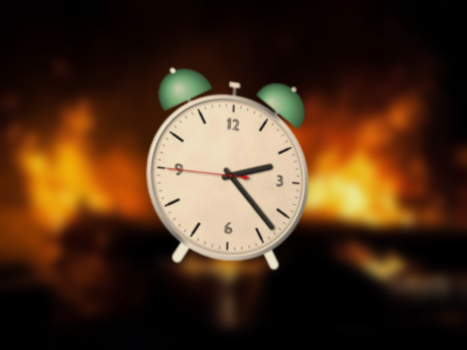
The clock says {"hour": 2, "minute": 22, "second": 45}
